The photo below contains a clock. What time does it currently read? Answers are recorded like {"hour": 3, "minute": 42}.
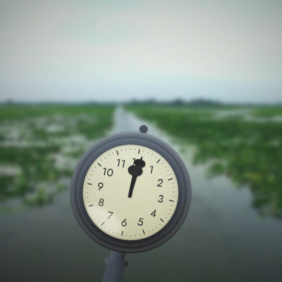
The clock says {"hour": 12, "minute": 1}
